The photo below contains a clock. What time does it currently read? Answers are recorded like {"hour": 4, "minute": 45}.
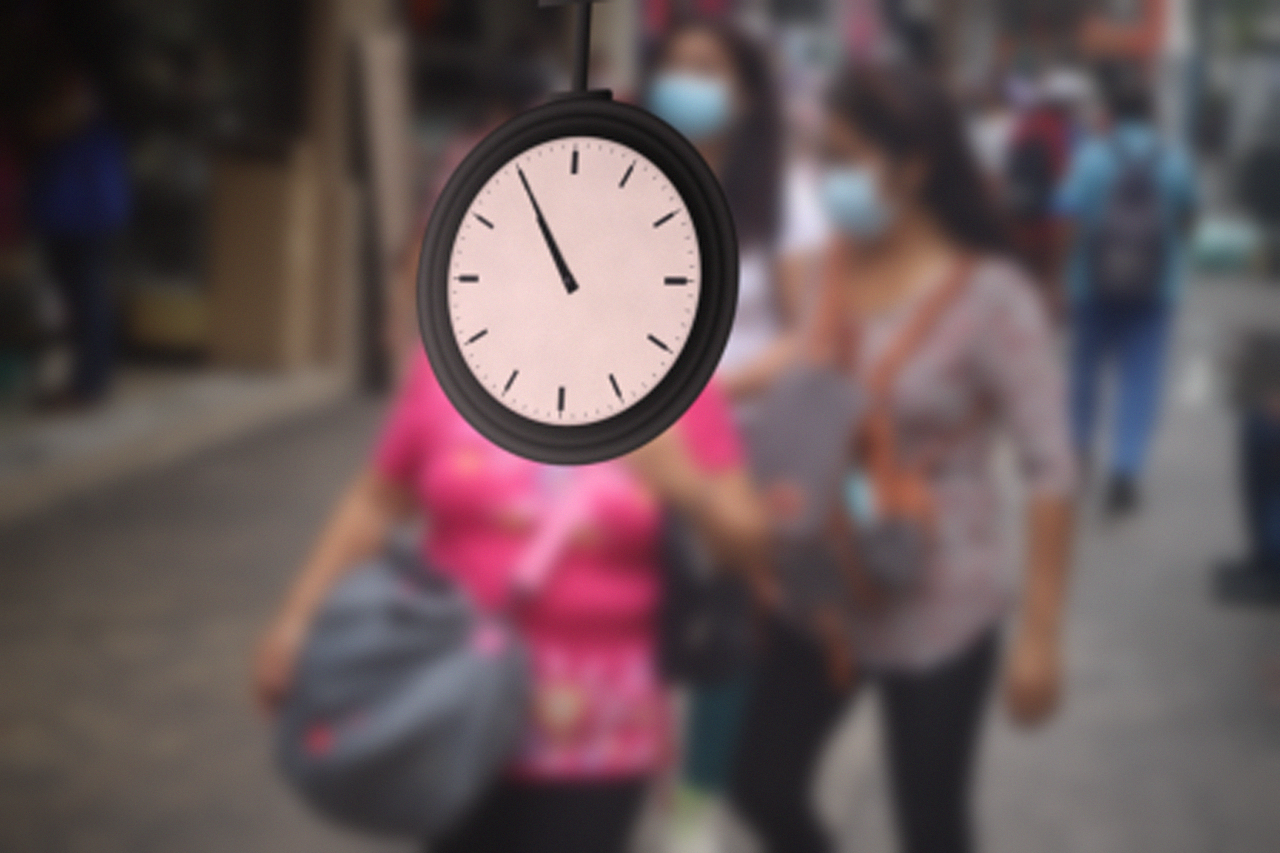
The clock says {"hour": 10, "minute": 55}
